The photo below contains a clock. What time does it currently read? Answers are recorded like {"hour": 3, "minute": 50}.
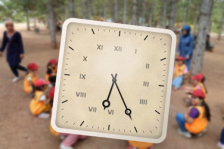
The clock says {"hour": 6, "minute": 25}
